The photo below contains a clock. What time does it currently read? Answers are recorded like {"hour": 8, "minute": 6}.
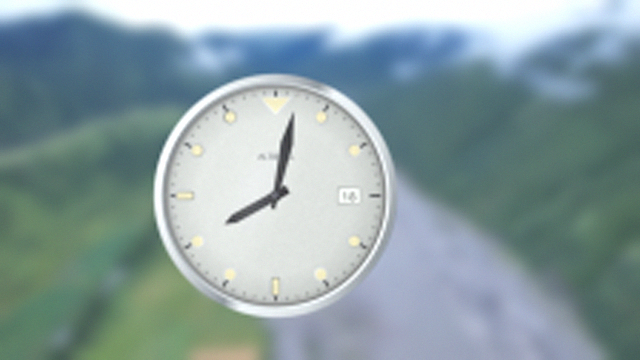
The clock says {"hour": 8, "minute": 2}
